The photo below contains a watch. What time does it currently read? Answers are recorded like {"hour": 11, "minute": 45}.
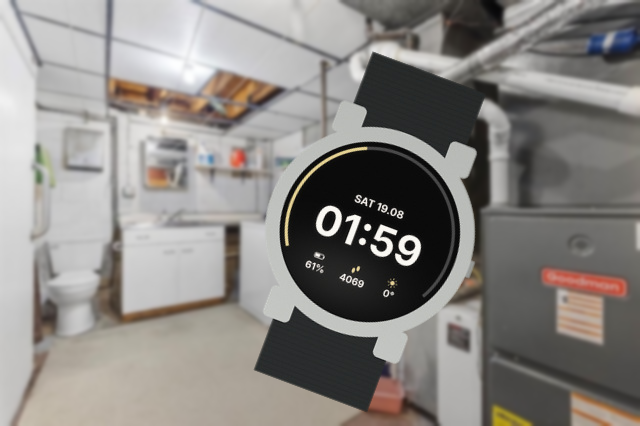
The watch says {"hour": 1, "minute": 59}
